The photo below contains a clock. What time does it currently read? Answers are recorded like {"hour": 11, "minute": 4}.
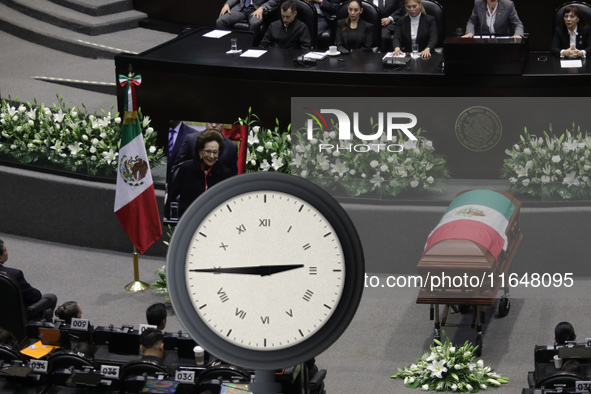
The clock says {"hour": 2, "minute": 45}
